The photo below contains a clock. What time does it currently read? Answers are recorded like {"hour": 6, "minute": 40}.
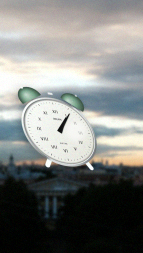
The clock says {"hour": 1, "minute": 6}
